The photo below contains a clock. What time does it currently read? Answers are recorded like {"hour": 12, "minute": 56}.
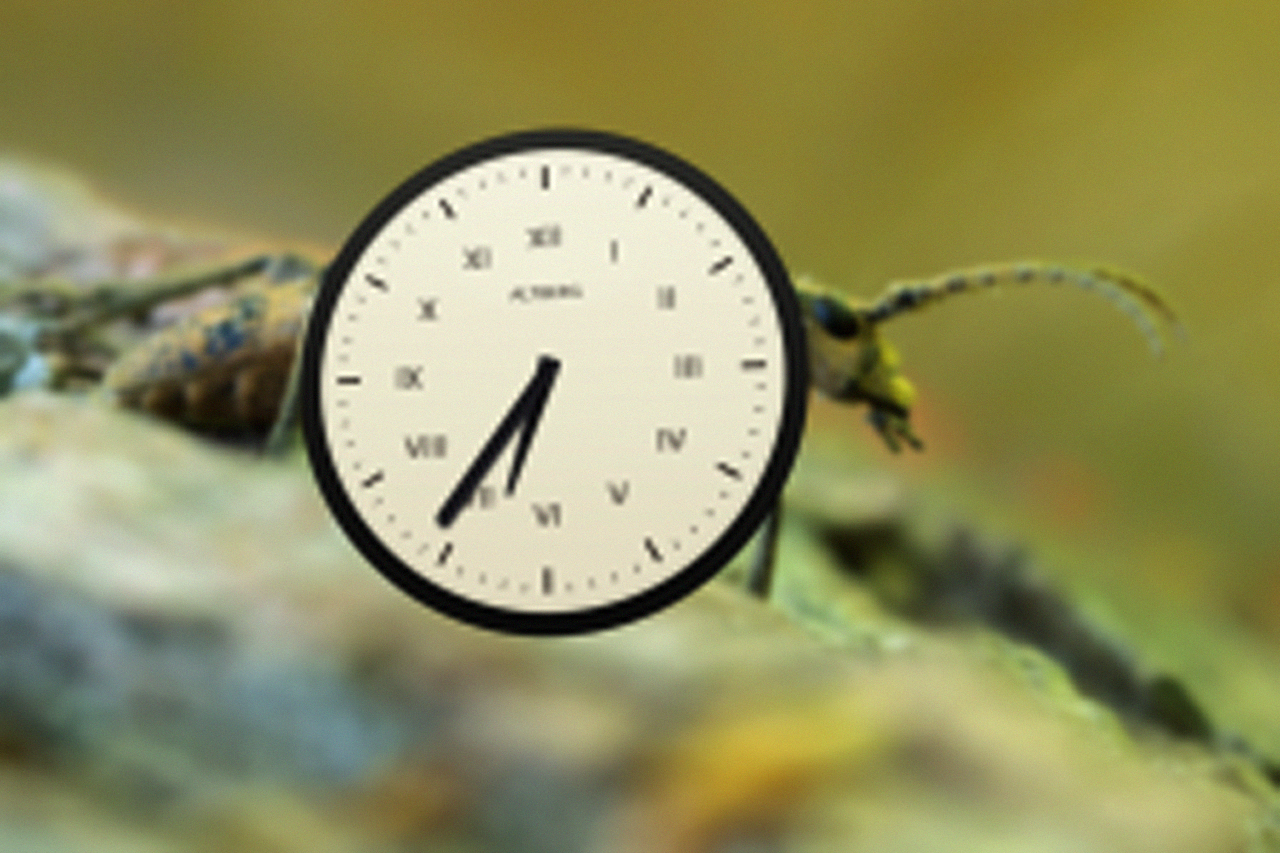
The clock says {"hour": 6, "minute": 36}
